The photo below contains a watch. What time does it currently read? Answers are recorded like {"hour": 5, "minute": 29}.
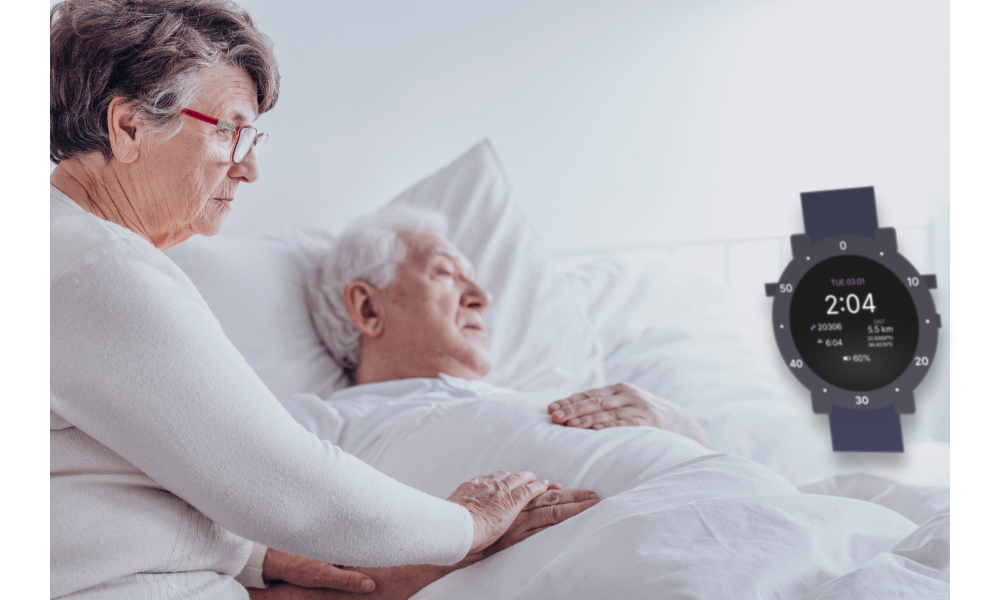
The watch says {"hour": 2, "minute": 4}
